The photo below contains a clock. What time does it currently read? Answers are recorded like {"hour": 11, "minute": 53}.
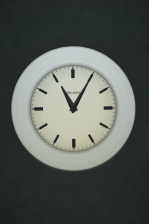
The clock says {"hour": 11, "minute": 5}
